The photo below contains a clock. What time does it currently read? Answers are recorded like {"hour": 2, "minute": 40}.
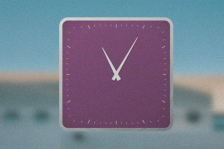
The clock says {"hour": 11, "minute": 5}
